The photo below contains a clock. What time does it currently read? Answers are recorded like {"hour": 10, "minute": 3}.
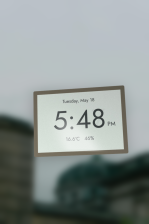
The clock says {"hour": 5, "minute": 48}
